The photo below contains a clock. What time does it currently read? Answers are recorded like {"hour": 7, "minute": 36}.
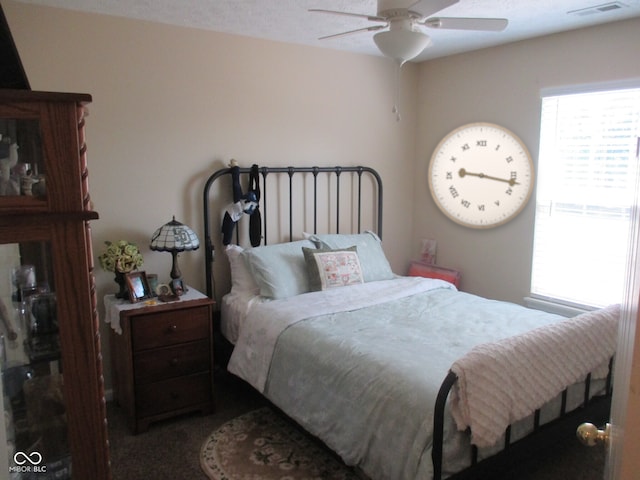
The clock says {"hour": 9, "minute": 17}
